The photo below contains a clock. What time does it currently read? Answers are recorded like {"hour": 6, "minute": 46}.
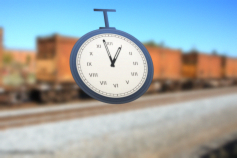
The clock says {"hour": 12, "minute": 58}
